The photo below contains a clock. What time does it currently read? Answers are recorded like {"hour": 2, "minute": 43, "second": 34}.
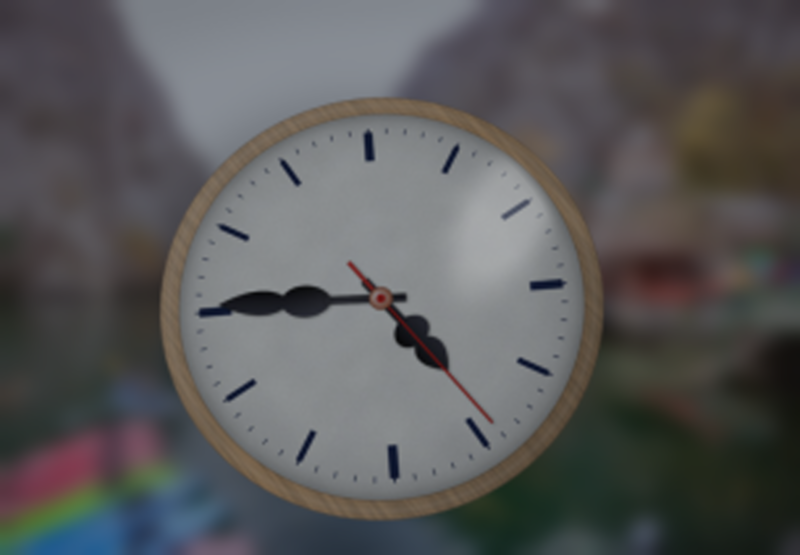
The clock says {"hour": 4, "minute": 45, "second": 24}
